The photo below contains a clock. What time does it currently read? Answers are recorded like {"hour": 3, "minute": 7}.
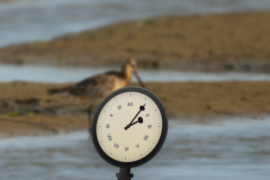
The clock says {"hour": 2, "minute": 6}
